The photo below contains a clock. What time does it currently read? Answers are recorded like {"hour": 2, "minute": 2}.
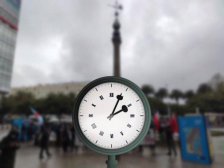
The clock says {"hour": 2, "minute": 4}
